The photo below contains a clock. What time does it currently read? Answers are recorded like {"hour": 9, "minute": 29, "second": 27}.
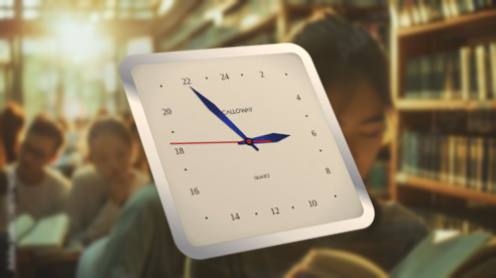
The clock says {"hour": 5, "minute": 54, "second": 46}
